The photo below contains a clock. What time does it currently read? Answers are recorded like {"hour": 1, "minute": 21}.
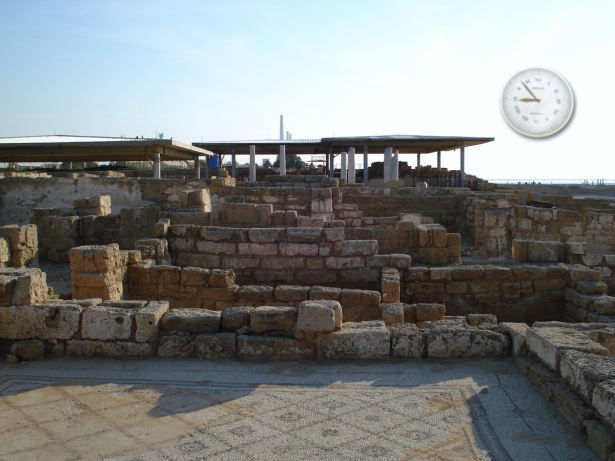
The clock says {"hour": 8, "minute": 53}
